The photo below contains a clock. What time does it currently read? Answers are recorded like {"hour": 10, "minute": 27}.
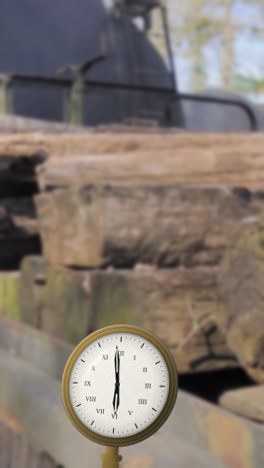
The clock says {"hour": 5, "minute": 59}
